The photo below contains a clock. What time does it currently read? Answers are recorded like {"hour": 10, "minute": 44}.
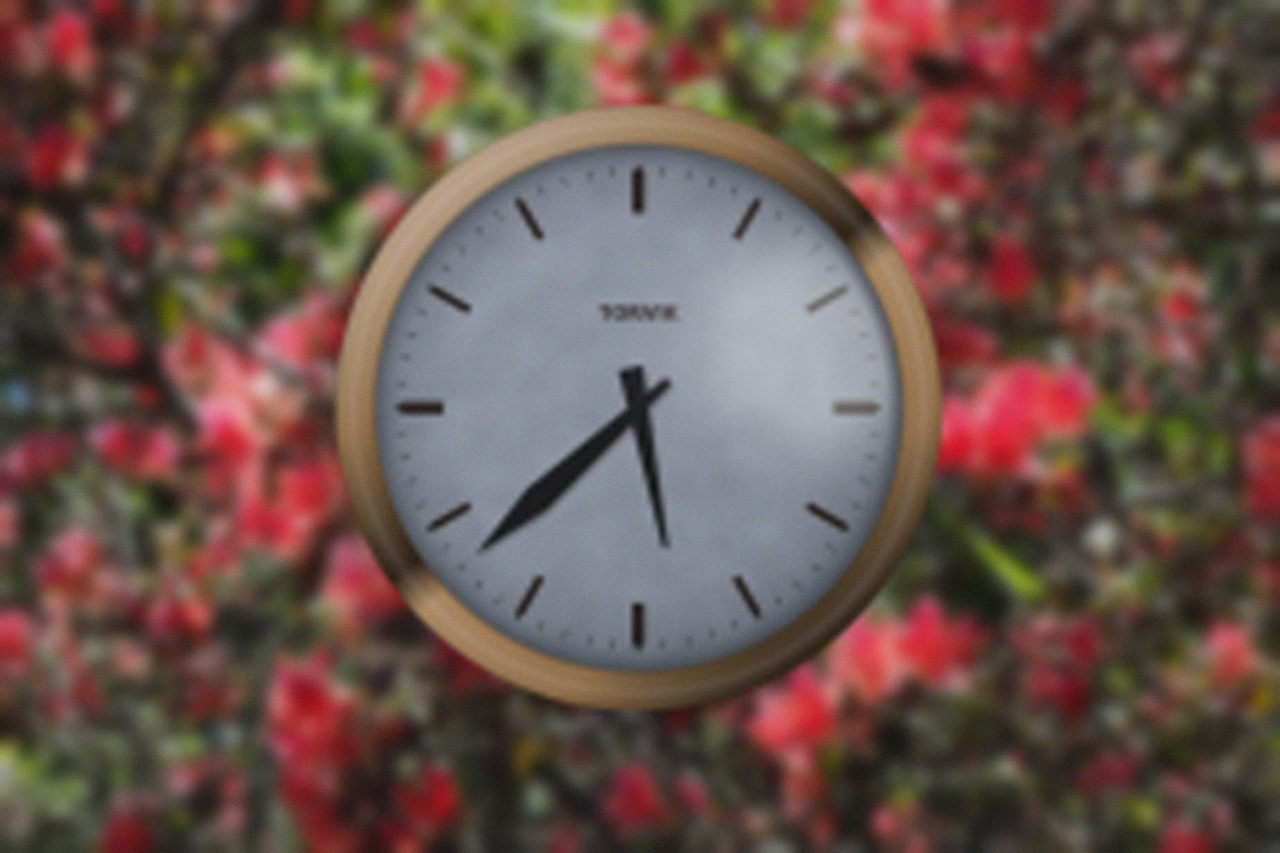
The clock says {"hour": 5, "minute": 38}
